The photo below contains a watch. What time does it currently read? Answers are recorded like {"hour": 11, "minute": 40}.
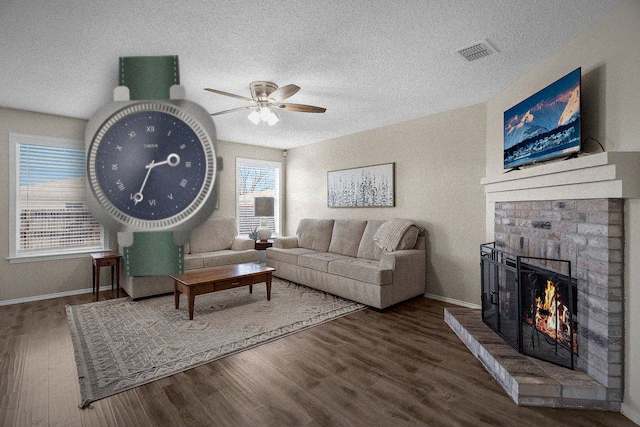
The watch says {"hour": 2, "minute": 34}
